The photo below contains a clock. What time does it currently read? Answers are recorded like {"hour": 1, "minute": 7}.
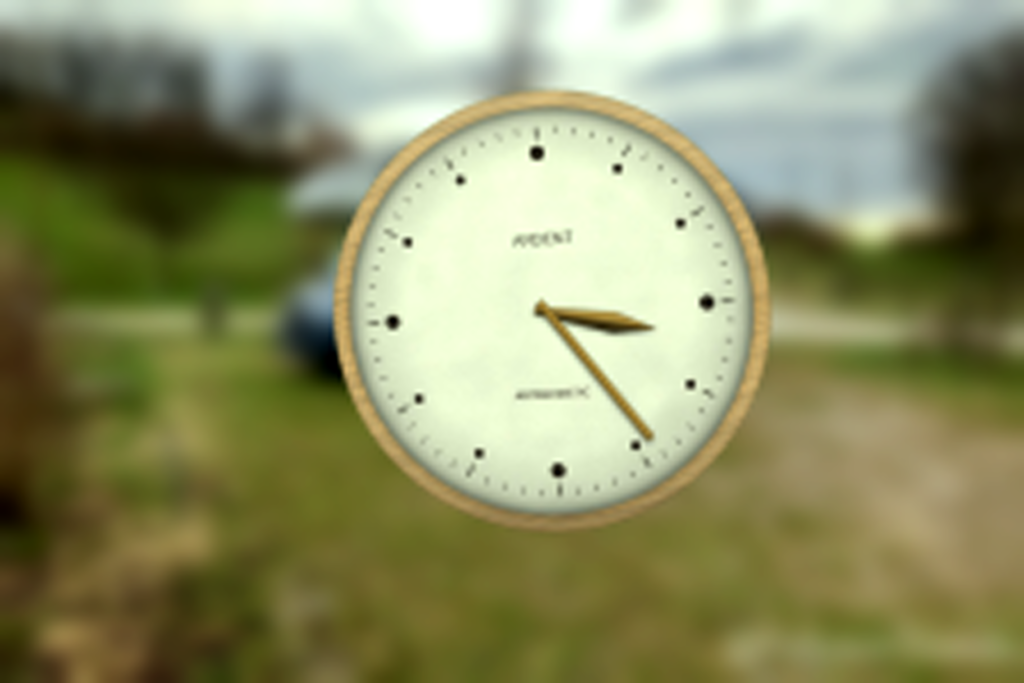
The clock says {"hour": 3, "minute": 24}
